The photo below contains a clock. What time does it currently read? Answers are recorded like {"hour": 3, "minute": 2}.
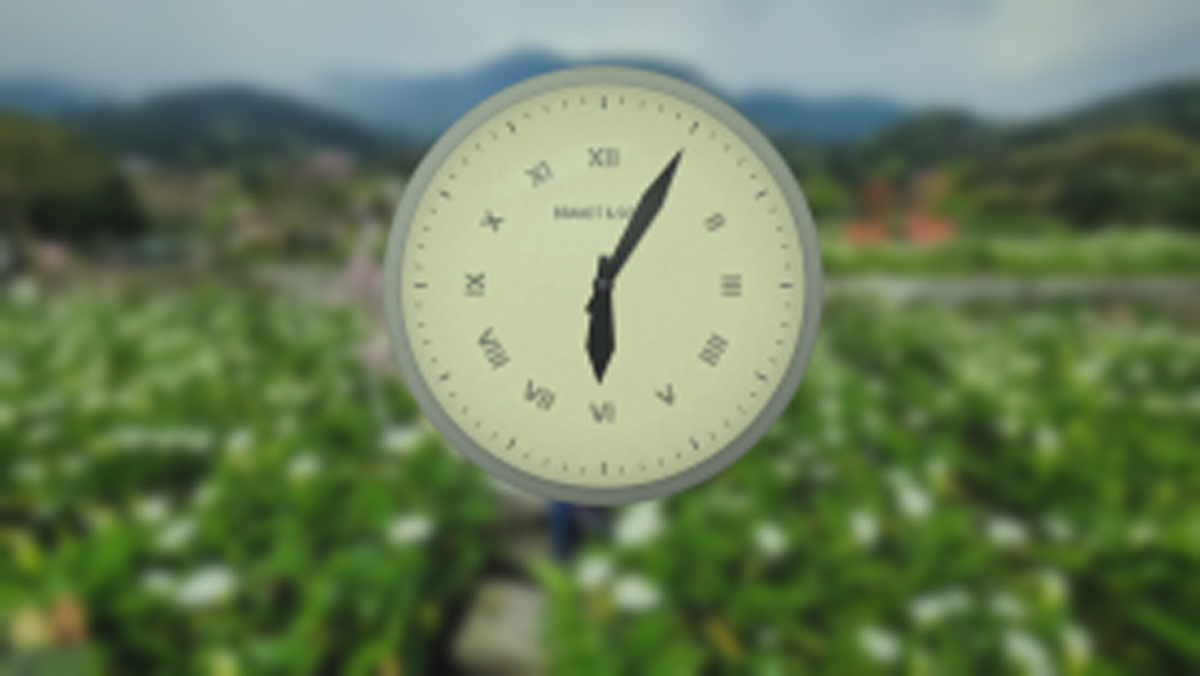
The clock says {"hour": 6, "minute": 5}
